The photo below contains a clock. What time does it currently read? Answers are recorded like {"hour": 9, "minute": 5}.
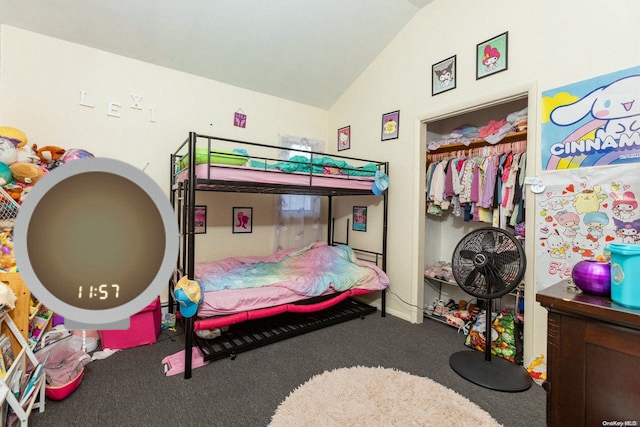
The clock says {"hour": 11, "minute": 57}
